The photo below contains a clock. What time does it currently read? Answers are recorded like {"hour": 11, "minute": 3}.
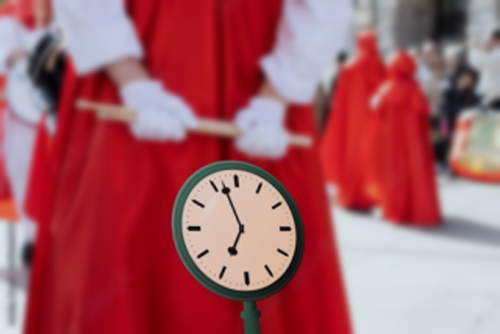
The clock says {"hour": 6, "minute": 57}
